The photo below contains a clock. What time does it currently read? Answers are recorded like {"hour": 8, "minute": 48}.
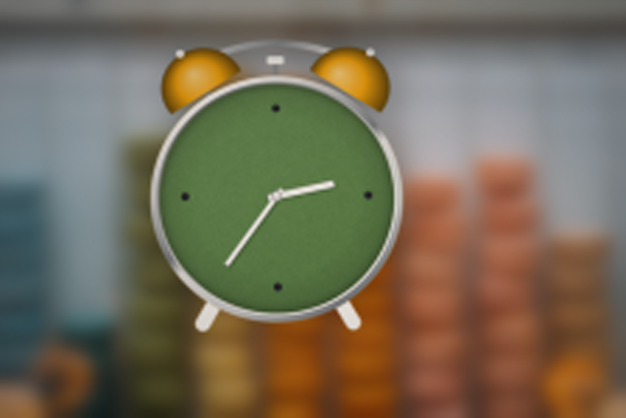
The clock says {"hour": 2, "minute": 36}
